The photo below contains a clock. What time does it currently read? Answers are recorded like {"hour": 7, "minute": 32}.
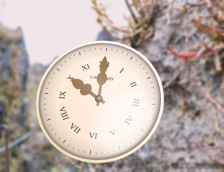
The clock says {"hour": 10, "minute": 0}
